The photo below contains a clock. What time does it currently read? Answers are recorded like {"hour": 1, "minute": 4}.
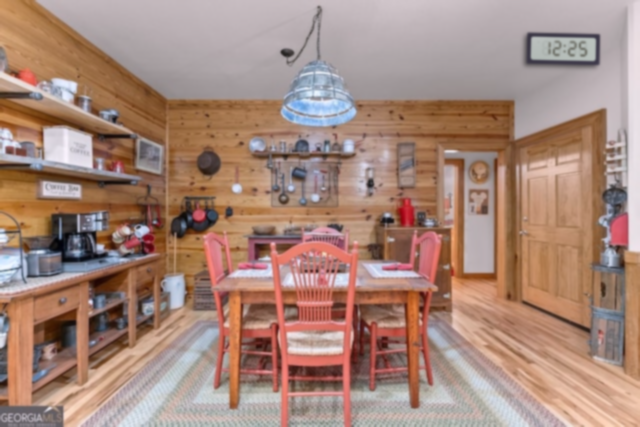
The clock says {"hour": 12, "minute": 25}
